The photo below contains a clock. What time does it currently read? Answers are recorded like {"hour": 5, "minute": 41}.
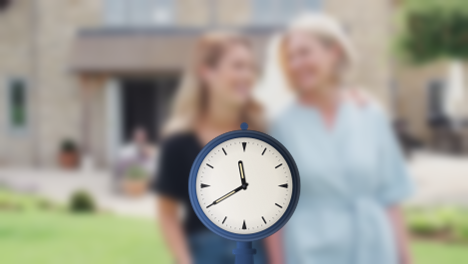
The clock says {"hour": 11, "minute": 40}
